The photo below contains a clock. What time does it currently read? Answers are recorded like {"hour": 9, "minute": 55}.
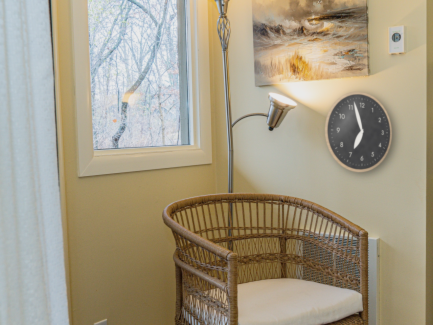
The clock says {"hour": 6, "minute": 57}
